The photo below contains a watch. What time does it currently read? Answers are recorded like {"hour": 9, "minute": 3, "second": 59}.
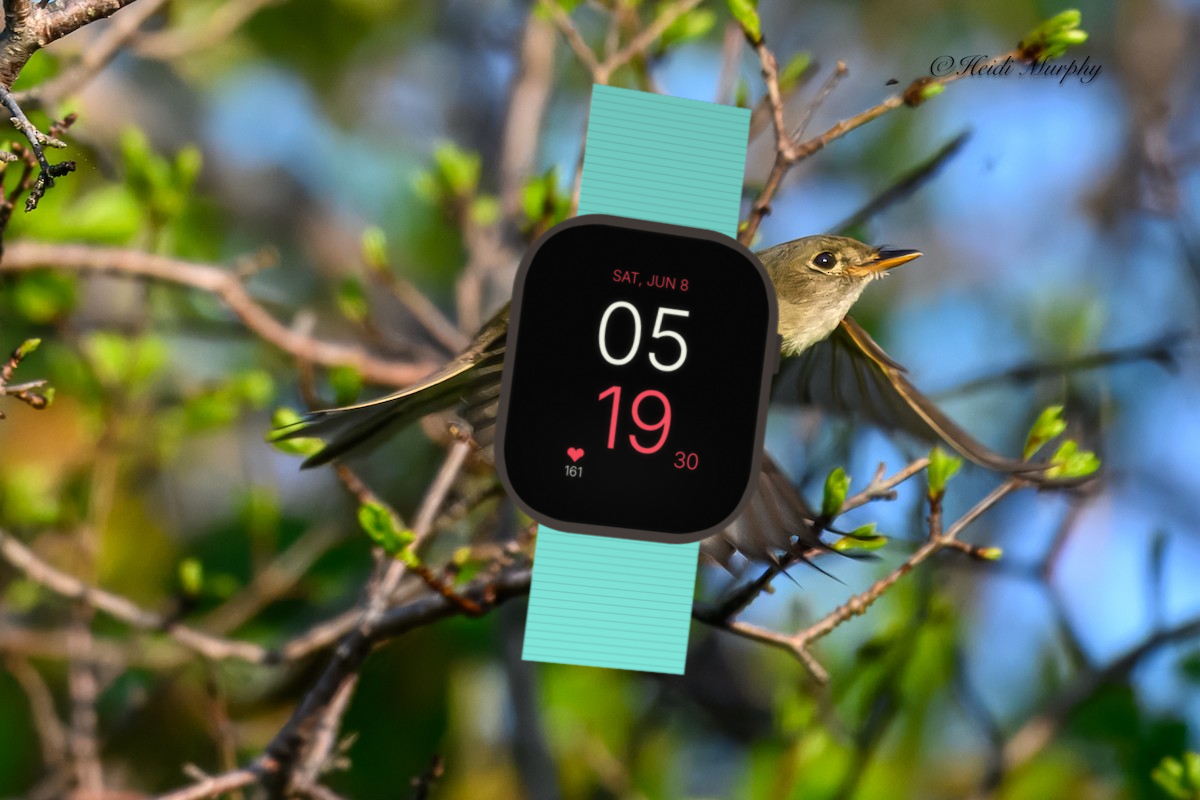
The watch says {"hour": 5, "minute": 19, "second": 30}
